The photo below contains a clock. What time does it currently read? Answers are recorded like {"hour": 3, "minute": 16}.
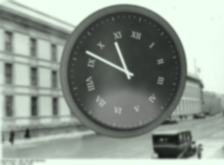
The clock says {"hour": 10, "minute": 47}
